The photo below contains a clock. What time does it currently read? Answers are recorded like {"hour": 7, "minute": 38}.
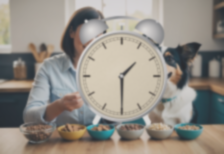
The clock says {"hour": 1, "minute": 30}
